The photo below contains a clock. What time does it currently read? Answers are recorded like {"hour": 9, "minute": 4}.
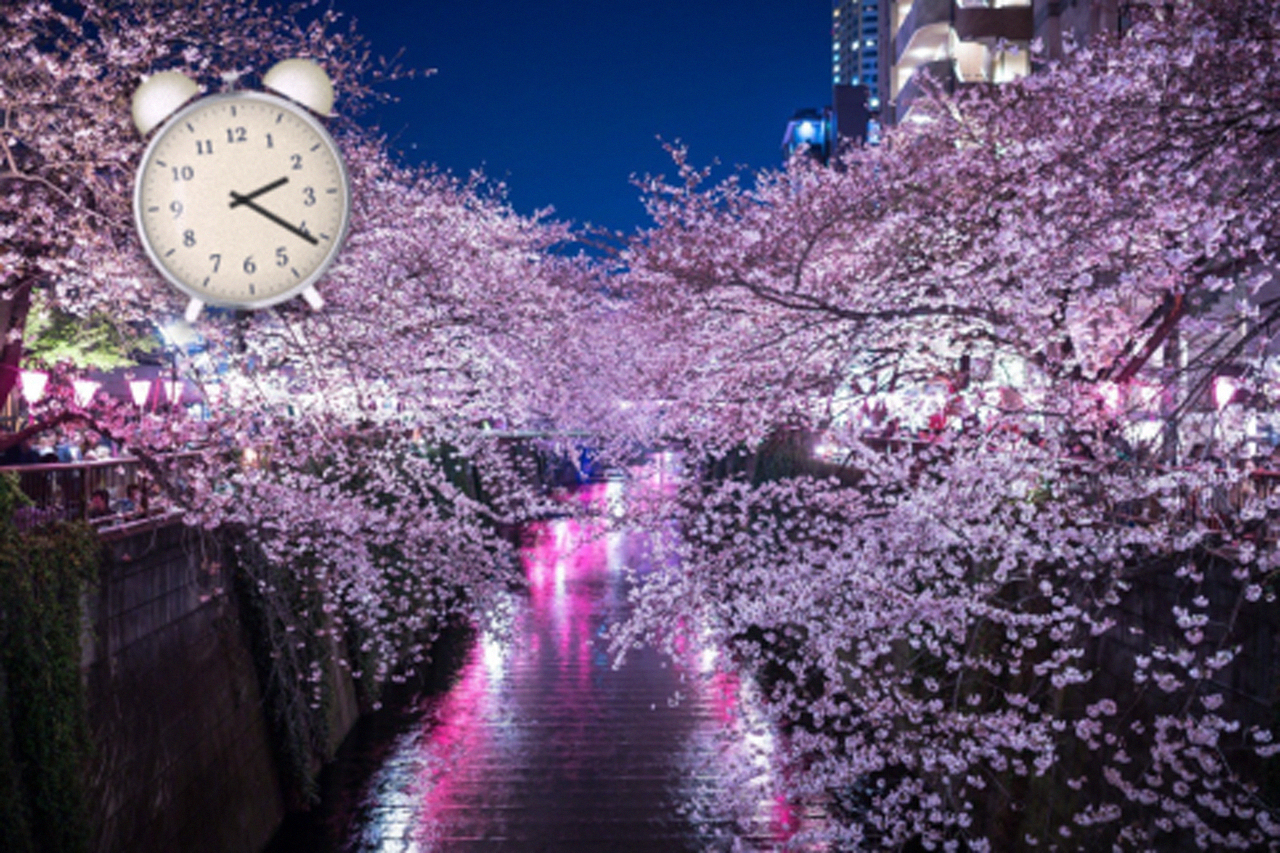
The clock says {"hour": 2, "minute": 21}
